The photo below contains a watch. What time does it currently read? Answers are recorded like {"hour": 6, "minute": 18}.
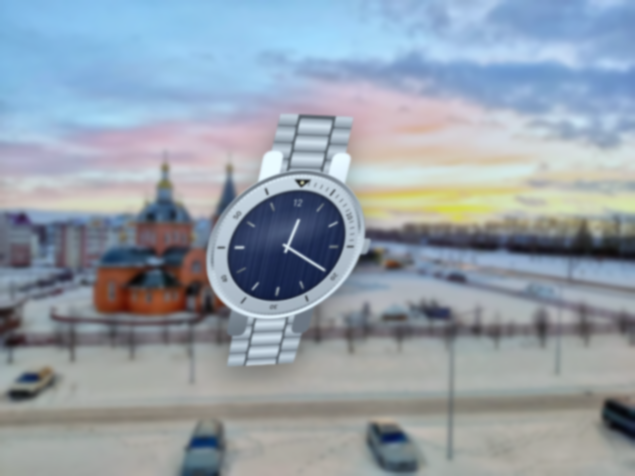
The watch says {"hour": 12, "minute": 20}
